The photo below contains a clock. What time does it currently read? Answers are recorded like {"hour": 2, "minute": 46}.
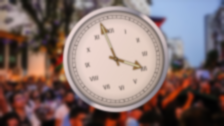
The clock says {"hour": 3, "minute": 58}
